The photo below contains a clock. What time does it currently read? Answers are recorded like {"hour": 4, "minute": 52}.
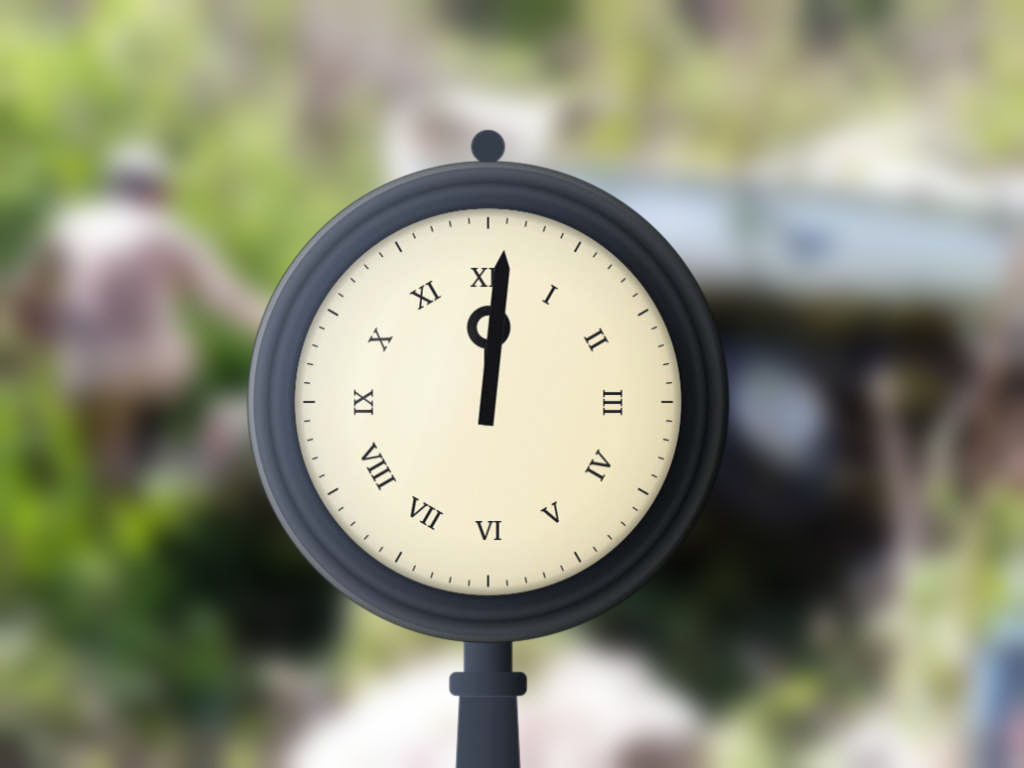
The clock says {"hour": 12, "minute": 1}
